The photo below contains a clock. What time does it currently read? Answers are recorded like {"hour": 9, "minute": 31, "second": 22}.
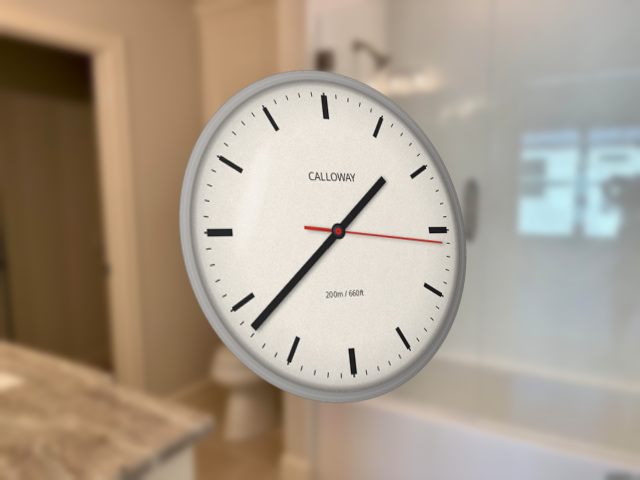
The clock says {"hour": 1, "minute": 38, "second": 16}
